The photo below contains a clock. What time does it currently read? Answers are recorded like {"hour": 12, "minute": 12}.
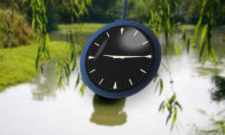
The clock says {"hour": 9, "minute": 15}
